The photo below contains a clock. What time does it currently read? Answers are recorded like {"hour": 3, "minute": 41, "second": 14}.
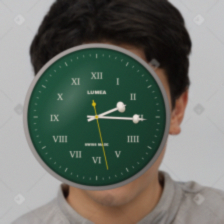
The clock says {"hour": 2, "minute": 15, "second": 28}
